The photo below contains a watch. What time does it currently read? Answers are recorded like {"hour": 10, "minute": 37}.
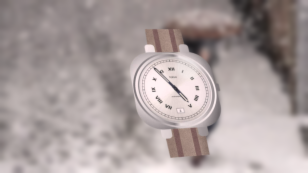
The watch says {"hour": 4, "minute": 54}
